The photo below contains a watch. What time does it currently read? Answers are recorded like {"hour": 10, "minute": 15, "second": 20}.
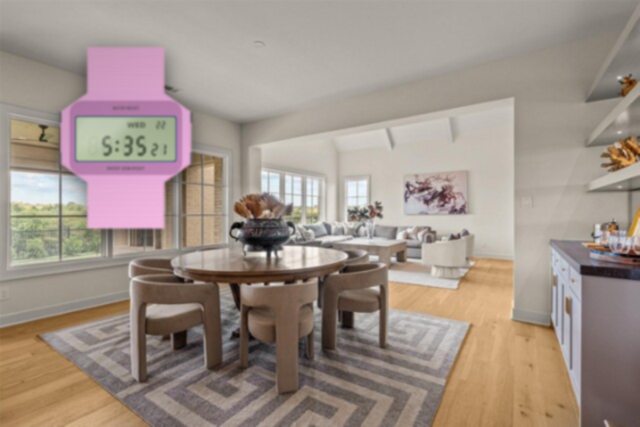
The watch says {"hour": 5, "minute": 35, "second": 21}
